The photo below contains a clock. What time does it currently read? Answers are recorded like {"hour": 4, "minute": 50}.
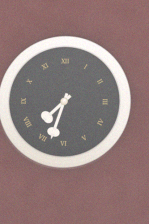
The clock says {"hour": 7, "minute": 33}
